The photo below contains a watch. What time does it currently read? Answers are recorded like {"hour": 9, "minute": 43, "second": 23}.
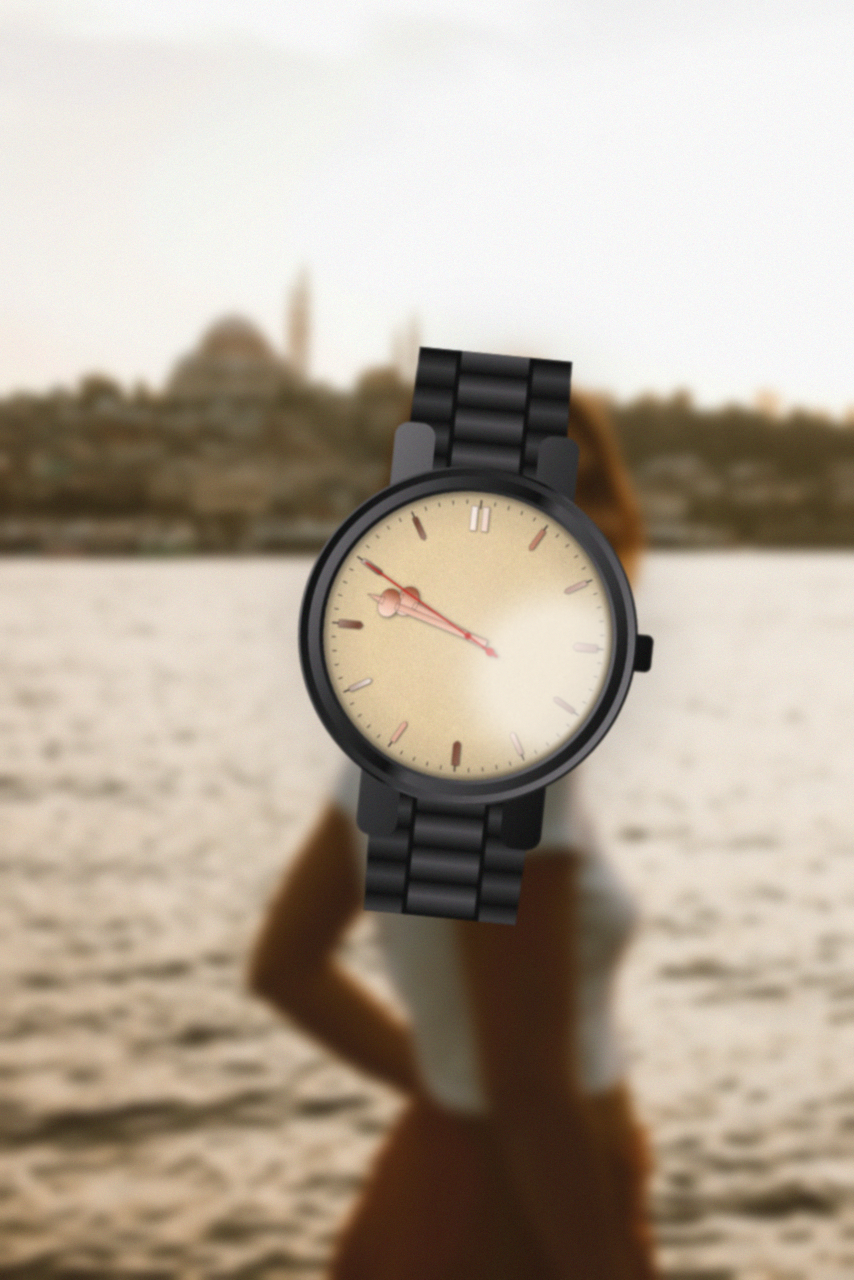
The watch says {"hour": 9, "minute": 47, "second": 50}
